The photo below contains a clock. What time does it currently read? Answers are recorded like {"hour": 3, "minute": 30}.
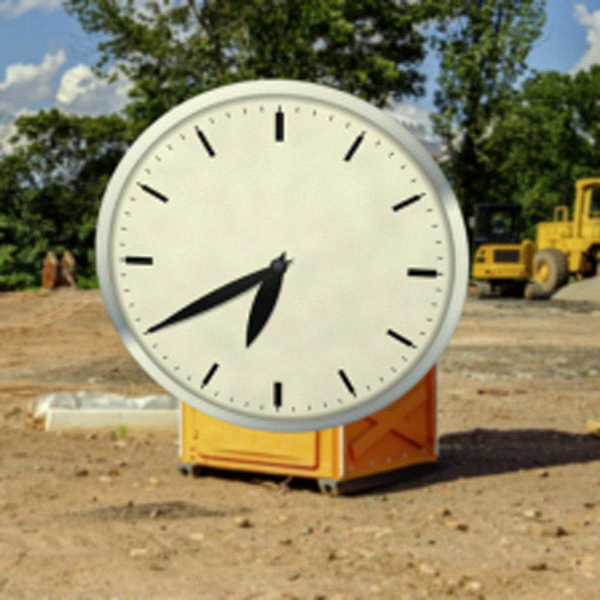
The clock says {"hour": 6, "minute": 40}
